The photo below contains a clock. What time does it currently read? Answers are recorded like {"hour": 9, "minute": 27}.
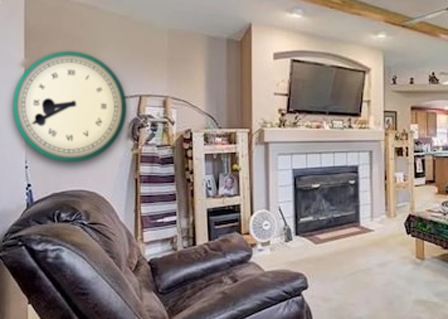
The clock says {"hour": 8, "minute": 40}
